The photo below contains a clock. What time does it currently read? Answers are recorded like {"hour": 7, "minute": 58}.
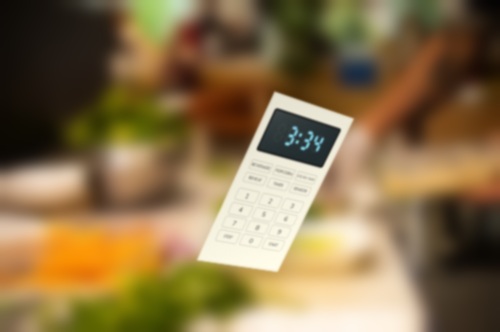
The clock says {"hour": 3, "minute": 34}
